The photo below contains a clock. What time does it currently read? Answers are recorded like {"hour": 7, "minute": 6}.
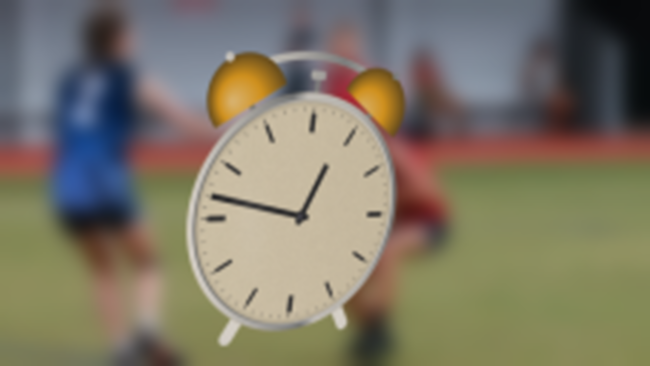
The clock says {"hour": 12, "minute": 47}
